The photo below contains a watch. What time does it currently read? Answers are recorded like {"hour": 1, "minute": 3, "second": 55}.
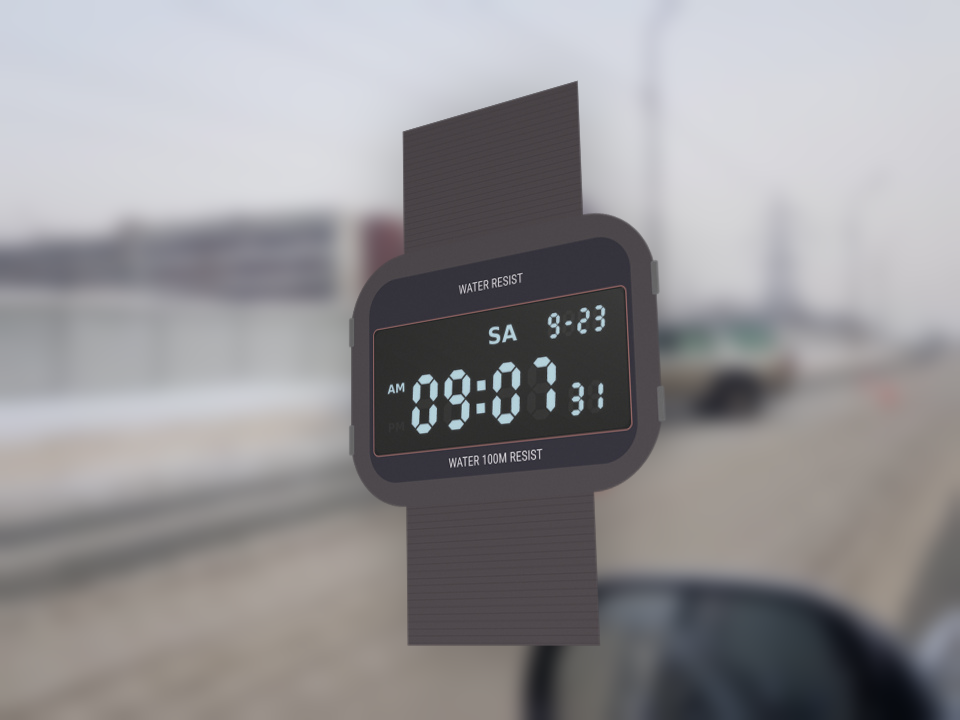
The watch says {"hour": 9, "minute": 7, "second": 31}
